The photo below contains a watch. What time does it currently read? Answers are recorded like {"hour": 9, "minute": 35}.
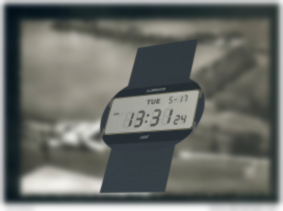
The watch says {"hour": 13, "minute": 31}
